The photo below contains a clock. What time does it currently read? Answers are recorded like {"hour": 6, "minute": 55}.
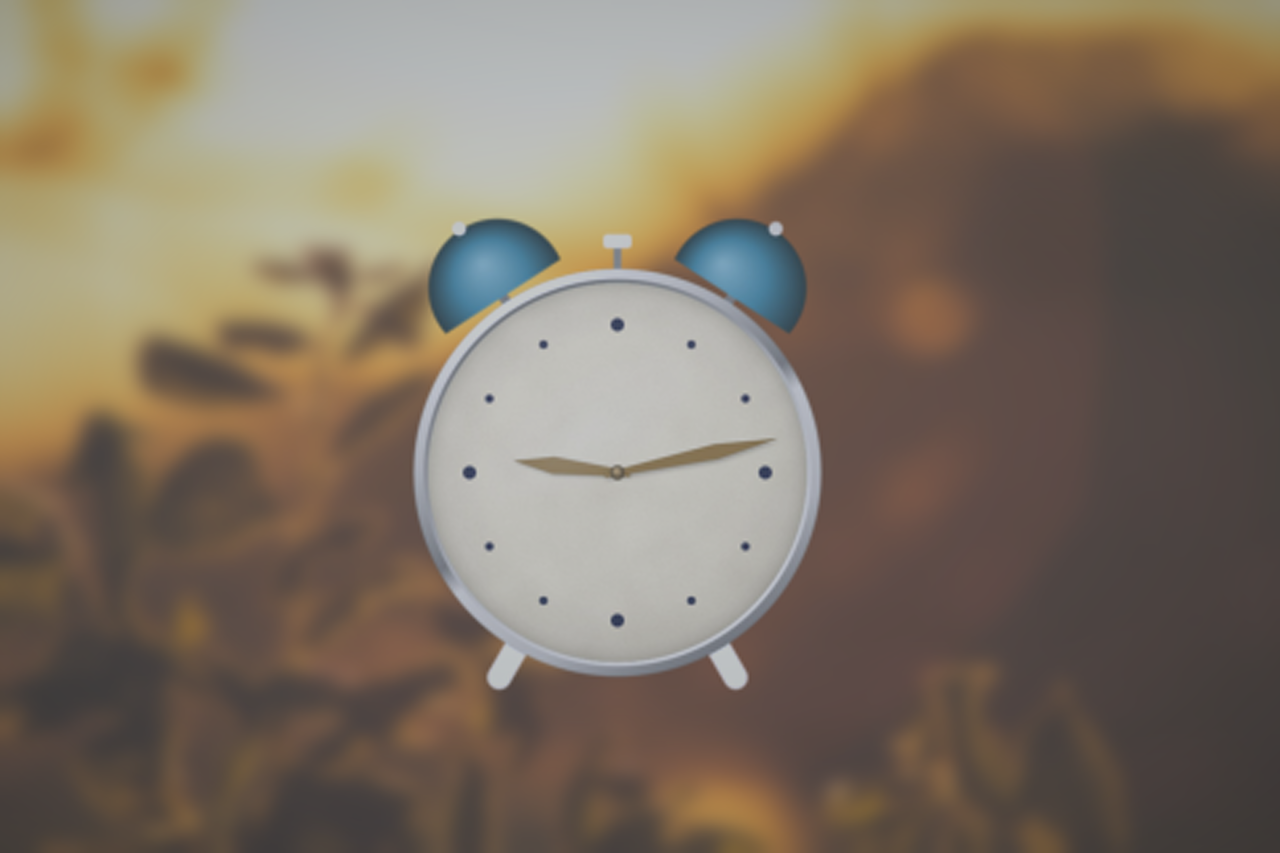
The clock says {"hour": 9, "minute": 13}
